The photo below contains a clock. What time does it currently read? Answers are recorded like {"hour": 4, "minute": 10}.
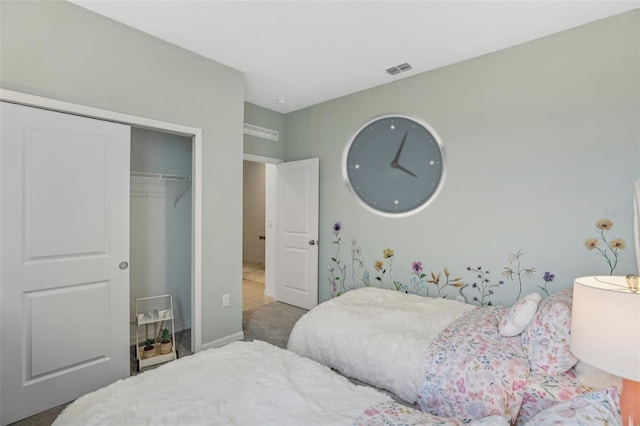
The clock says {"hour": 4, "minute": 4}
